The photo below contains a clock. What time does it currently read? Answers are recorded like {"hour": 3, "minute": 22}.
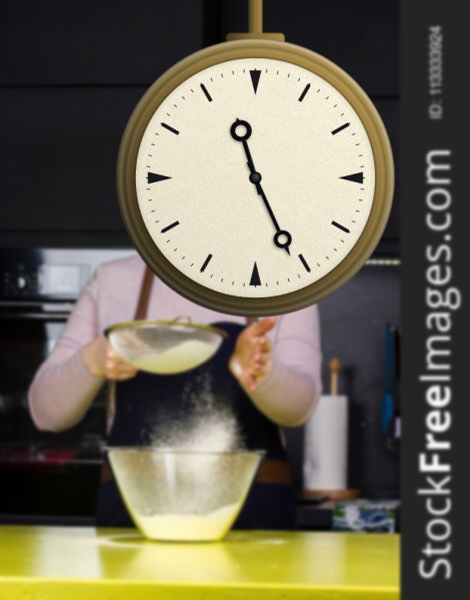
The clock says {"hour": 11, "minute": 26}
